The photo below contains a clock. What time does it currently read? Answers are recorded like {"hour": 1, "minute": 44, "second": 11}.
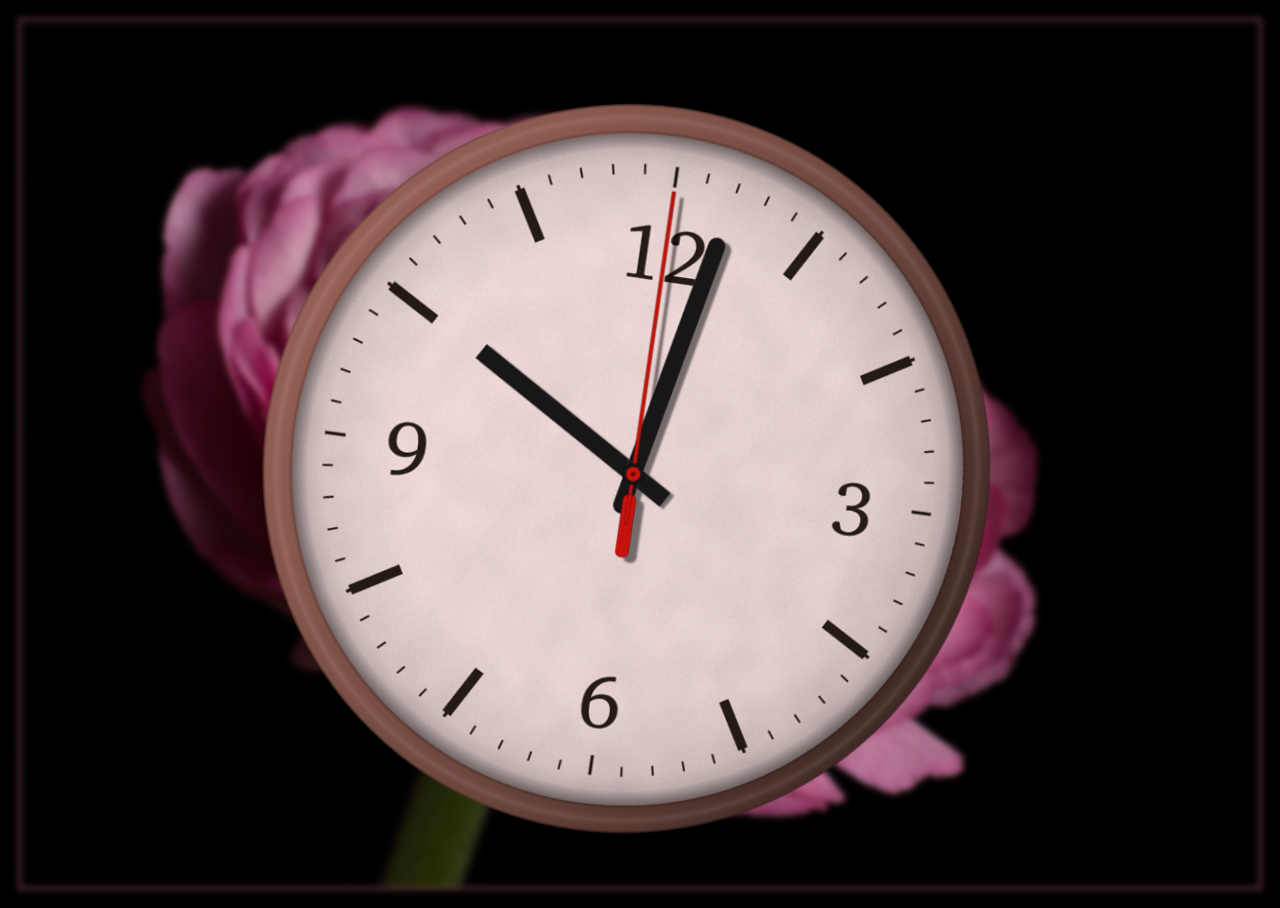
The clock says {"hour": 10, "minute": 2, "second": 0}
